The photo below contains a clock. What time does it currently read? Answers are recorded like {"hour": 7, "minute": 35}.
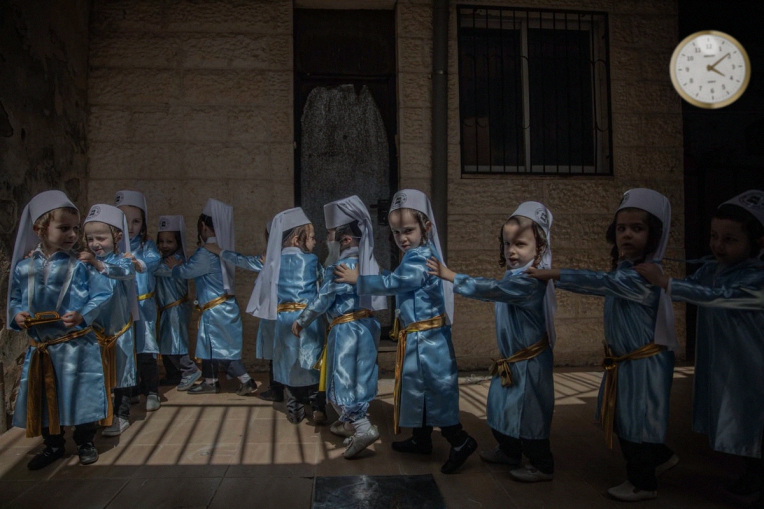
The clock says {"hour": 4, "minute": 9}
